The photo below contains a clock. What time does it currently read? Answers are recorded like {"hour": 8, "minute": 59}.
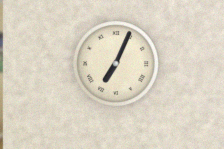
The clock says {"hour": 7, "minute": 4}
